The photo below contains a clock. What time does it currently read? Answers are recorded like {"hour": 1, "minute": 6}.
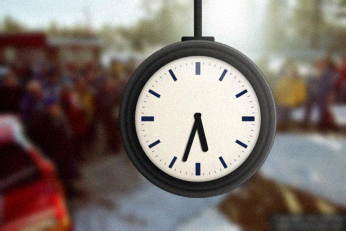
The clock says {"hour": 5, "minute": 33}
